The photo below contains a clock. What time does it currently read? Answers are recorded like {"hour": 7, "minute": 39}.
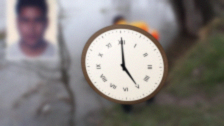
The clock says {"hour": 5, "minute": 0}
